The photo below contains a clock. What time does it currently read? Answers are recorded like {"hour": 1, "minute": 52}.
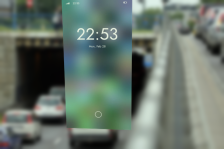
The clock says {"hour": 22, "minute": 53}
